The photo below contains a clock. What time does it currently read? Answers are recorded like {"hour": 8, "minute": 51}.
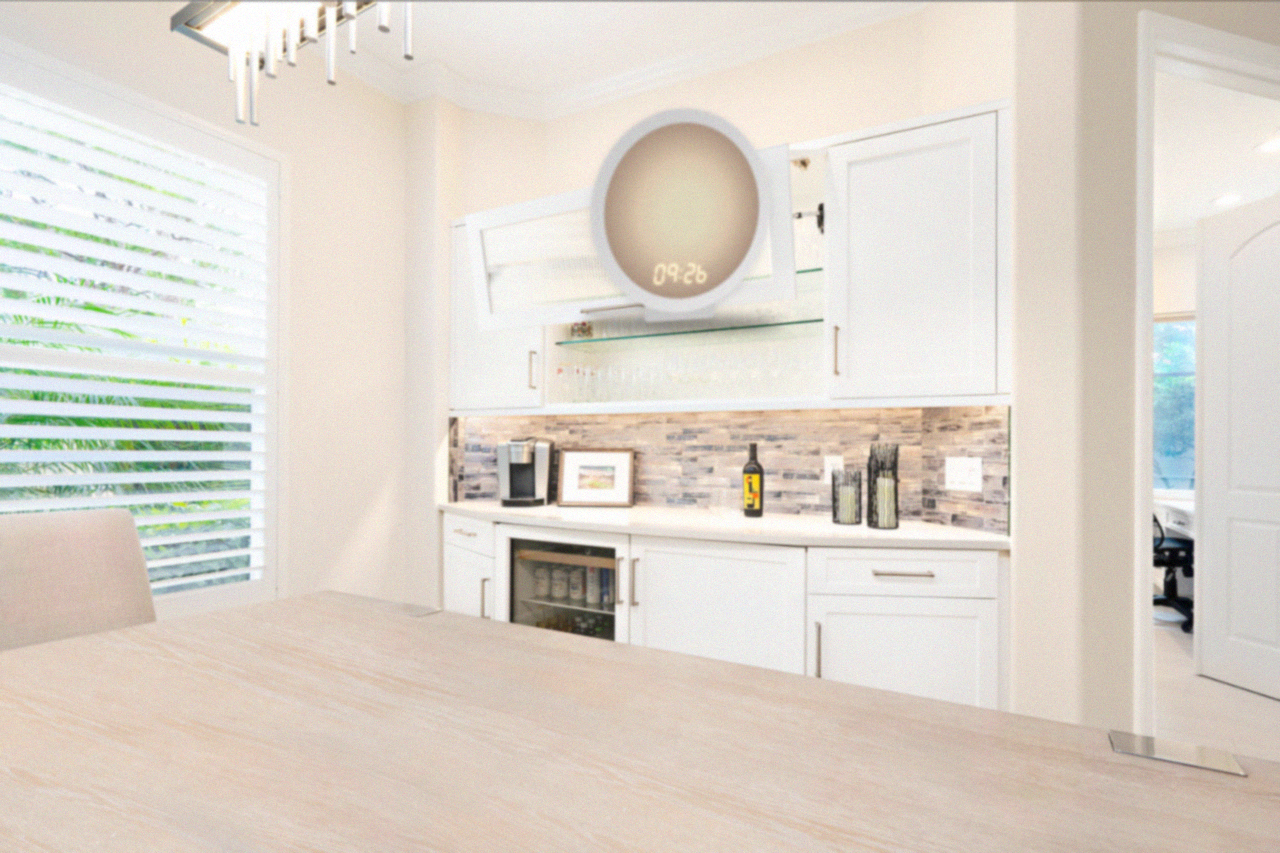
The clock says {"hour": 9, "minute": 26}
